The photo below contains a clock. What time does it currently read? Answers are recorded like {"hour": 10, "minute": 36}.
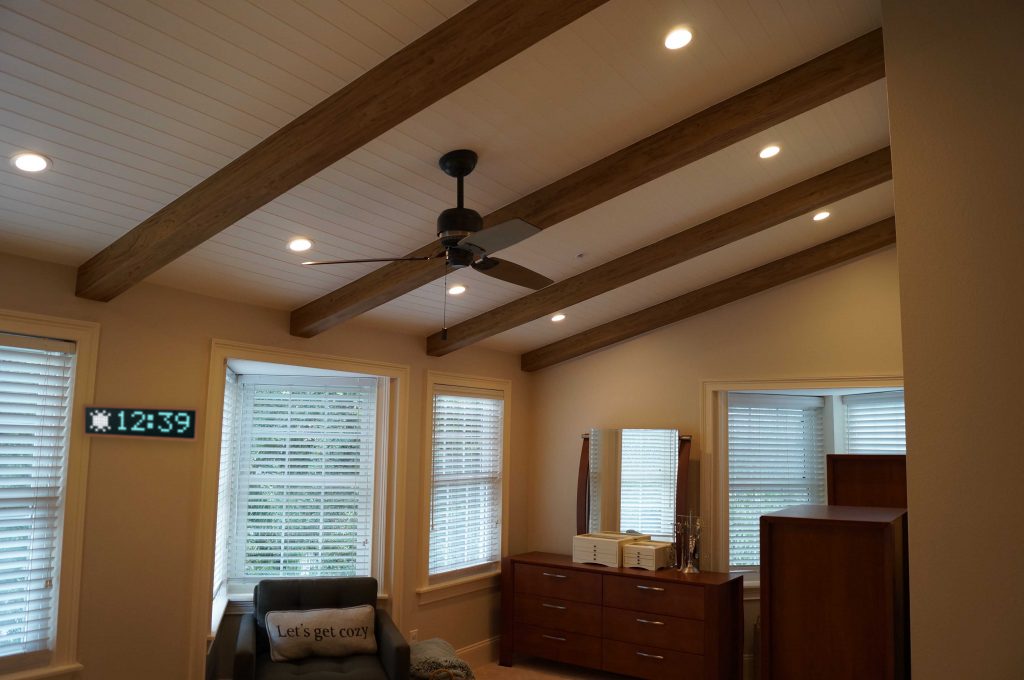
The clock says {"hour": 12, "minute": 39}
